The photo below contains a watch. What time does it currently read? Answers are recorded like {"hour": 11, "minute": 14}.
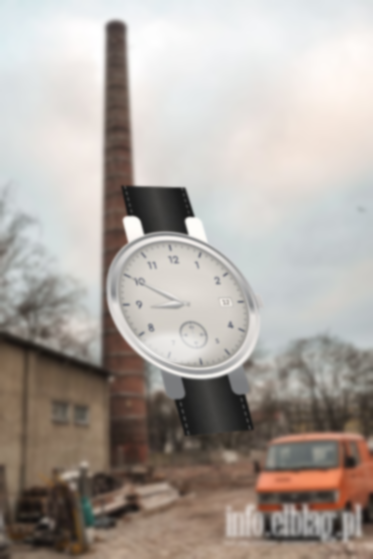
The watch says {"hour": 8, "minute": 50}
